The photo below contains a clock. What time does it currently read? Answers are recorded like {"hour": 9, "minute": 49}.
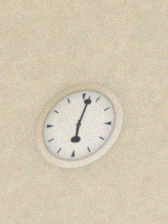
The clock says {"hour": 6, "minute": 2}
